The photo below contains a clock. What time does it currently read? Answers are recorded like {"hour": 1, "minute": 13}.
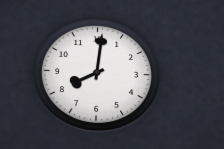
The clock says {"hour": 8, "minute": 1}
